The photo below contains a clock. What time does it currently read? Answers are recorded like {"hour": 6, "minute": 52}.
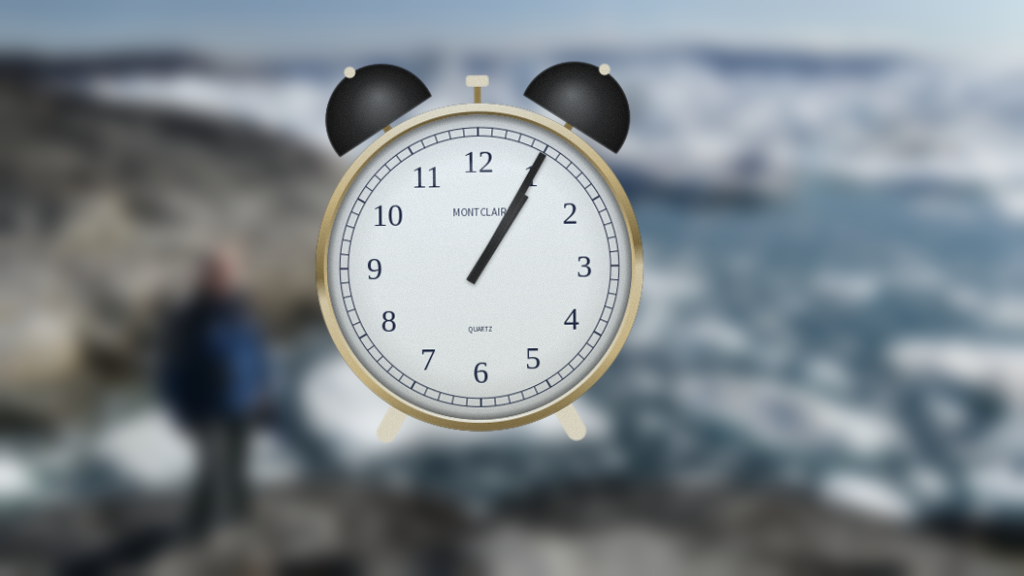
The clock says {"hour": 1, "minute": 5}
